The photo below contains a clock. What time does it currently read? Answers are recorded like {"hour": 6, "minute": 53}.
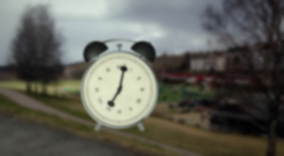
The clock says {"hour": 7, "minute": 2}
